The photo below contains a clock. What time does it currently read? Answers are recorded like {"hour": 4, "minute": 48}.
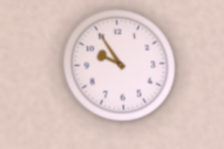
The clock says {"hour": 9, "minute": 55}
